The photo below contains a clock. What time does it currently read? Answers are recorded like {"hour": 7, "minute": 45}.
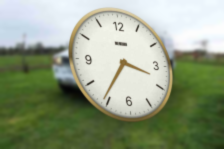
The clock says {"hour": 3, "minute": 36}
